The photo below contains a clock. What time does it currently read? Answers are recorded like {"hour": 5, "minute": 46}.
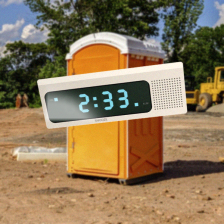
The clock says {"hour": 2, "minute": 33}
